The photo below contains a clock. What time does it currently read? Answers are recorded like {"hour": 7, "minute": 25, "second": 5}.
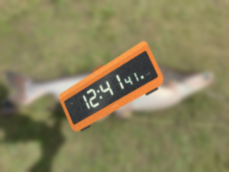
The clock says {"hour": 12, "minute": 41, "second": 41}
